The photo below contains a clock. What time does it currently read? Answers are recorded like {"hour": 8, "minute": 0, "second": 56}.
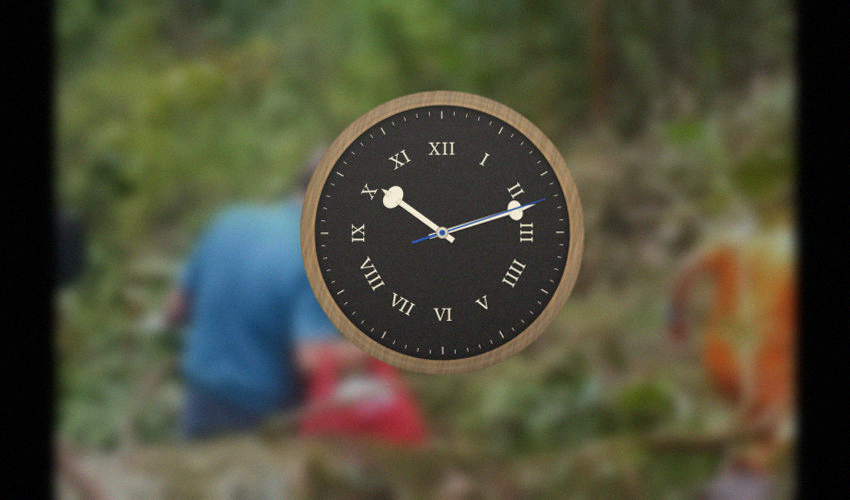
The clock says {"hour": 10, "minute": 12, "second": 12}
